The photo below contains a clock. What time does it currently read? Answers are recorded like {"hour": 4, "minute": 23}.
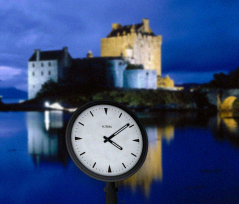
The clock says {"hour": 4, "minute": 9}
